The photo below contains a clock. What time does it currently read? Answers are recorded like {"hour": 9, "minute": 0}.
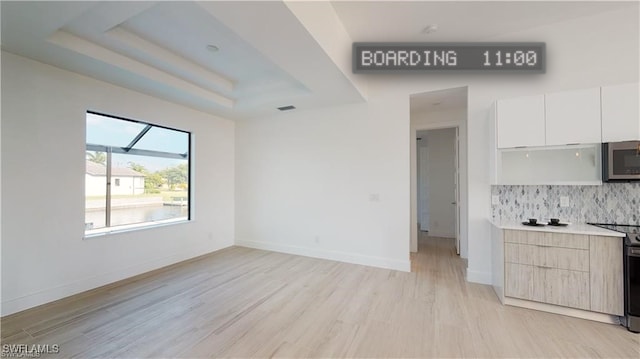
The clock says {"hour": 11, "minute": 0}
